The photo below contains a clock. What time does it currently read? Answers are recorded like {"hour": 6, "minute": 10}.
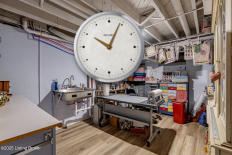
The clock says {"hour": 10, "minute": 4}
